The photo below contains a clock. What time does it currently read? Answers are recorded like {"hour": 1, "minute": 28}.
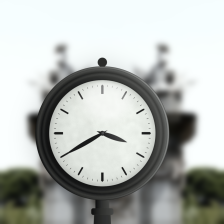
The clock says {"hour": 3, "minute": 40}
